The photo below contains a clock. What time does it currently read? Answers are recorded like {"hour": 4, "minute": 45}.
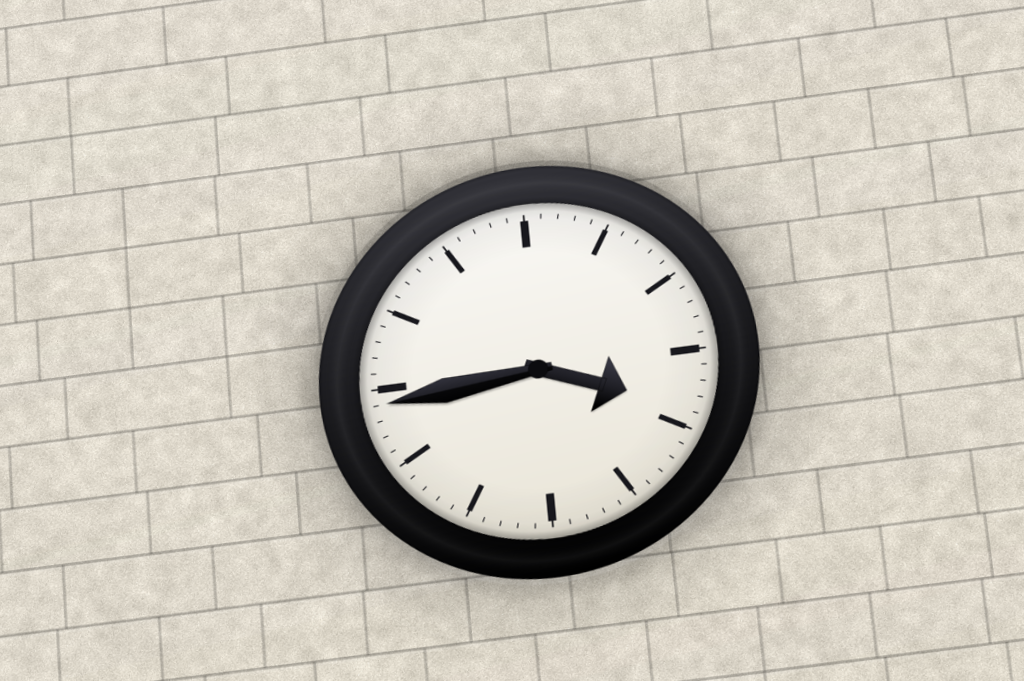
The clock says {"hour": 3, "minute": 44}
